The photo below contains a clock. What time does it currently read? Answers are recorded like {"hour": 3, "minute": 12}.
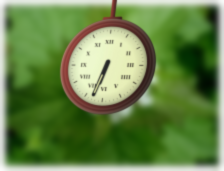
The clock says {"hour": 6, "minute": 33}
